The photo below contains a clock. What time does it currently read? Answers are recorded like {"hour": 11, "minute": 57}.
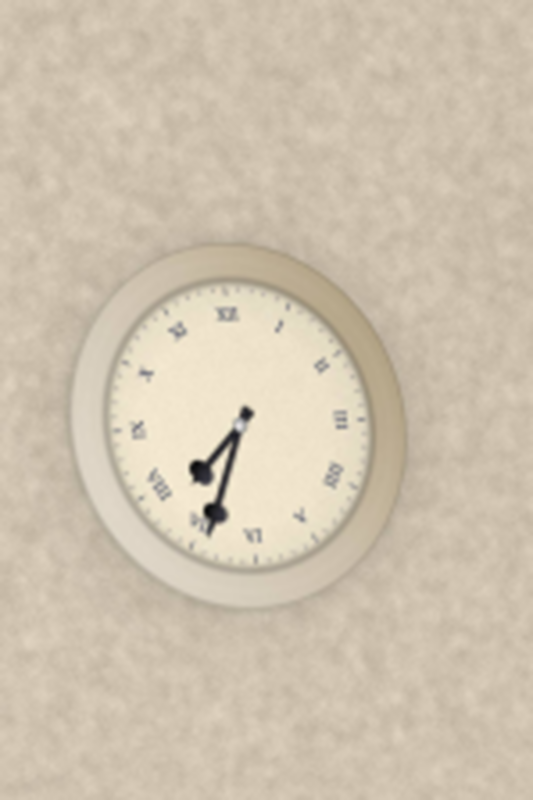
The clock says {"hour": 7, "minute": 34}
